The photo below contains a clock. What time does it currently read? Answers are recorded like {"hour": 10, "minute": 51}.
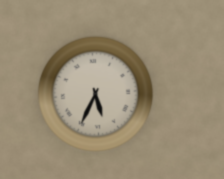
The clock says {"hour": 5, "minute": 35}
